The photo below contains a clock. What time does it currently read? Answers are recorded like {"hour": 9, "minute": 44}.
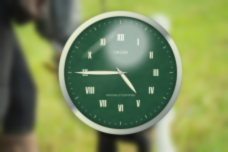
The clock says {"hour": 4, "minute": 45}
